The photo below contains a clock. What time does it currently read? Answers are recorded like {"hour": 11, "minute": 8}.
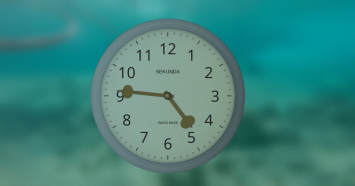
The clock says {"hour": 4, "minute": 46}
